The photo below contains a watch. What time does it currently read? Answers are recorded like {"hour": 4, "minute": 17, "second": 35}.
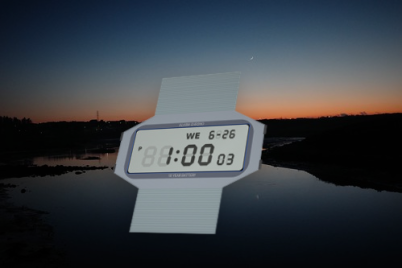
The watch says {"hour": 1, "minute": 0, "second": 3}
